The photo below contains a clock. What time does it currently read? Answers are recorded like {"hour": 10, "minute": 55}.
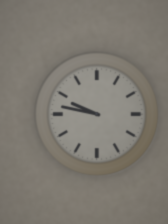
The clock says {"hour": 9, "minute": 47}
